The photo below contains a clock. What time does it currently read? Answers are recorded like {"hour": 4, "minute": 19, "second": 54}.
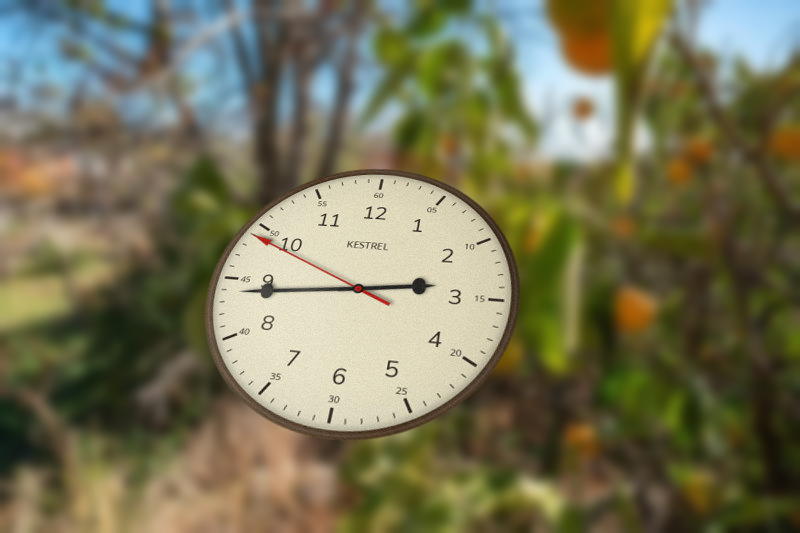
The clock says {"hour": 2, "minute": 43, "second": 49}
